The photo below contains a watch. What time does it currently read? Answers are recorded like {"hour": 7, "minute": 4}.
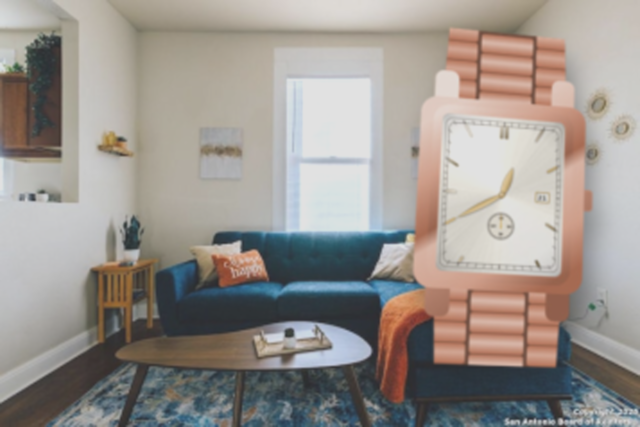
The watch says {"hour": 12, "minute": 40}
